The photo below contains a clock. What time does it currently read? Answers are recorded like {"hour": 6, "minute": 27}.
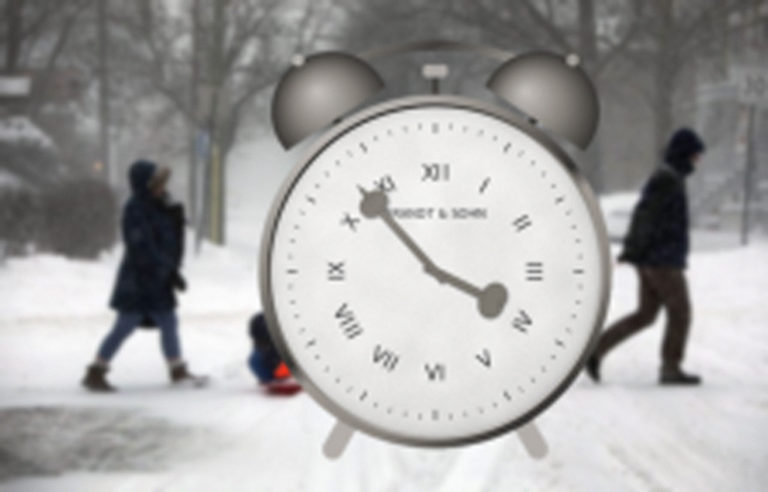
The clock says {"hour": 3, "minute": 53}
